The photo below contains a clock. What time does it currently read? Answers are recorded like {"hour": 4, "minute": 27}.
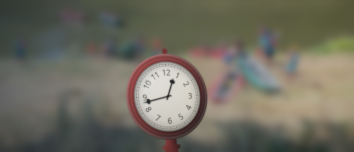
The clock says {"hour": 12, "minute": 43}
